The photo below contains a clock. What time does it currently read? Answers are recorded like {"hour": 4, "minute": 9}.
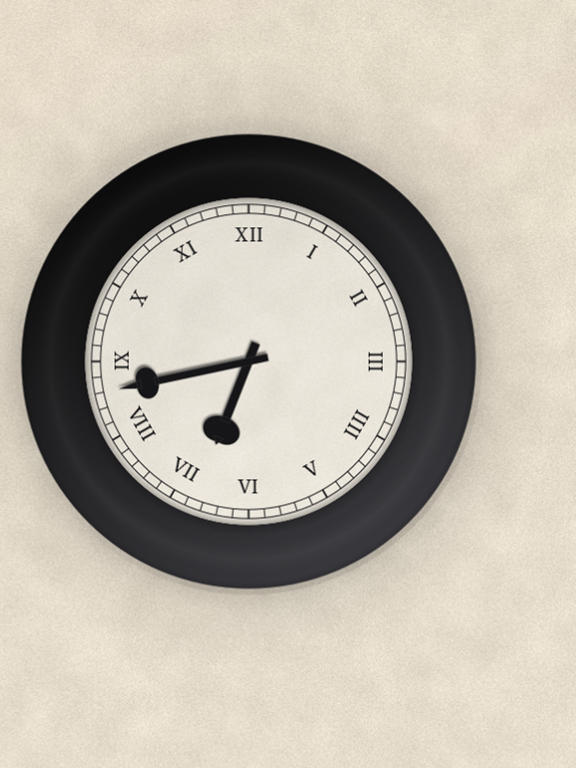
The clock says {"hour": 6, "minute": 43}
